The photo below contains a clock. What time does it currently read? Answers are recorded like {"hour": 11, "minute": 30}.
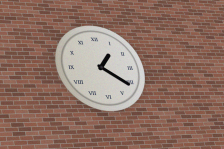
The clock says {"hour": 1, "minute": 21}
